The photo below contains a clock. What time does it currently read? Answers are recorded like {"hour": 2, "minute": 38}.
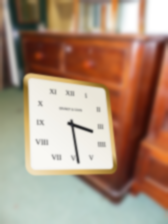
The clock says {"hour": 3, "minute": 29}
